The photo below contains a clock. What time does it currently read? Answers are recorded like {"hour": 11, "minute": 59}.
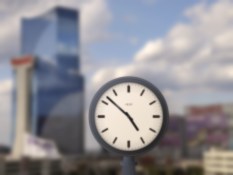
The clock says {"hour": 4, "minute": 52}
